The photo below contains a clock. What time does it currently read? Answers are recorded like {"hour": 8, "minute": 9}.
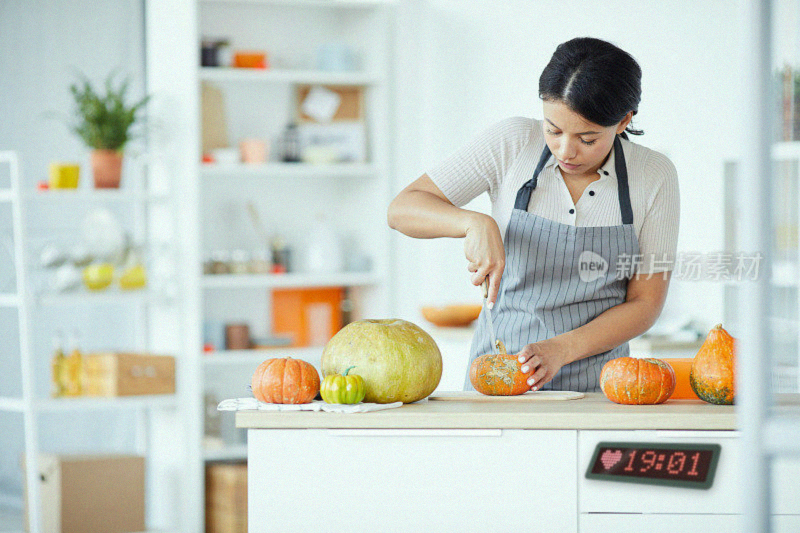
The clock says {"hour": 19, "minute": 1}
